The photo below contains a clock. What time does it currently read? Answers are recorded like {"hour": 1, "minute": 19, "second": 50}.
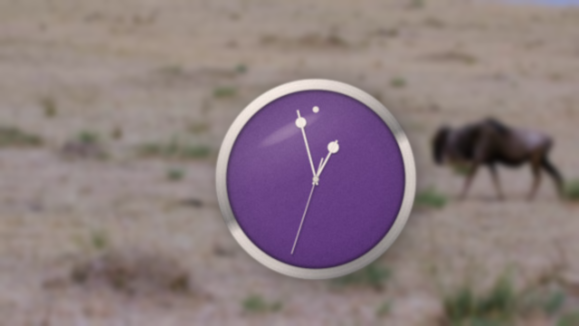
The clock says {"hour": 12, "minute": 57, "second": 33}
